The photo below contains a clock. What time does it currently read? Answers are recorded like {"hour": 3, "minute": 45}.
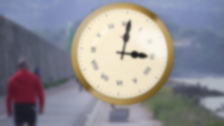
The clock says {"hour": 3, "minute": 1}
